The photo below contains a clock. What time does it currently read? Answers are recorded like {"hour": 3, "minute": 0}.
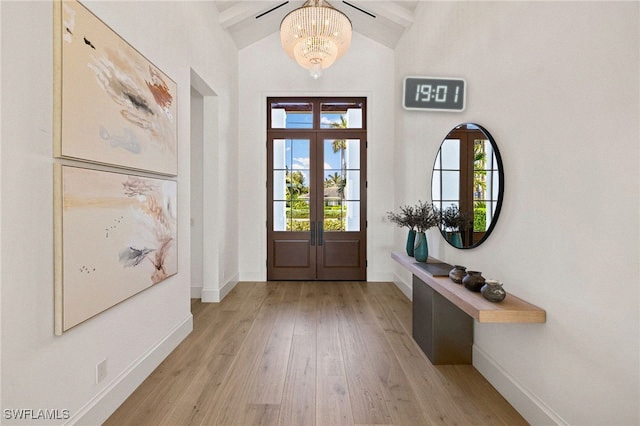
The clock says {"hour": 19, "minute": 1}
